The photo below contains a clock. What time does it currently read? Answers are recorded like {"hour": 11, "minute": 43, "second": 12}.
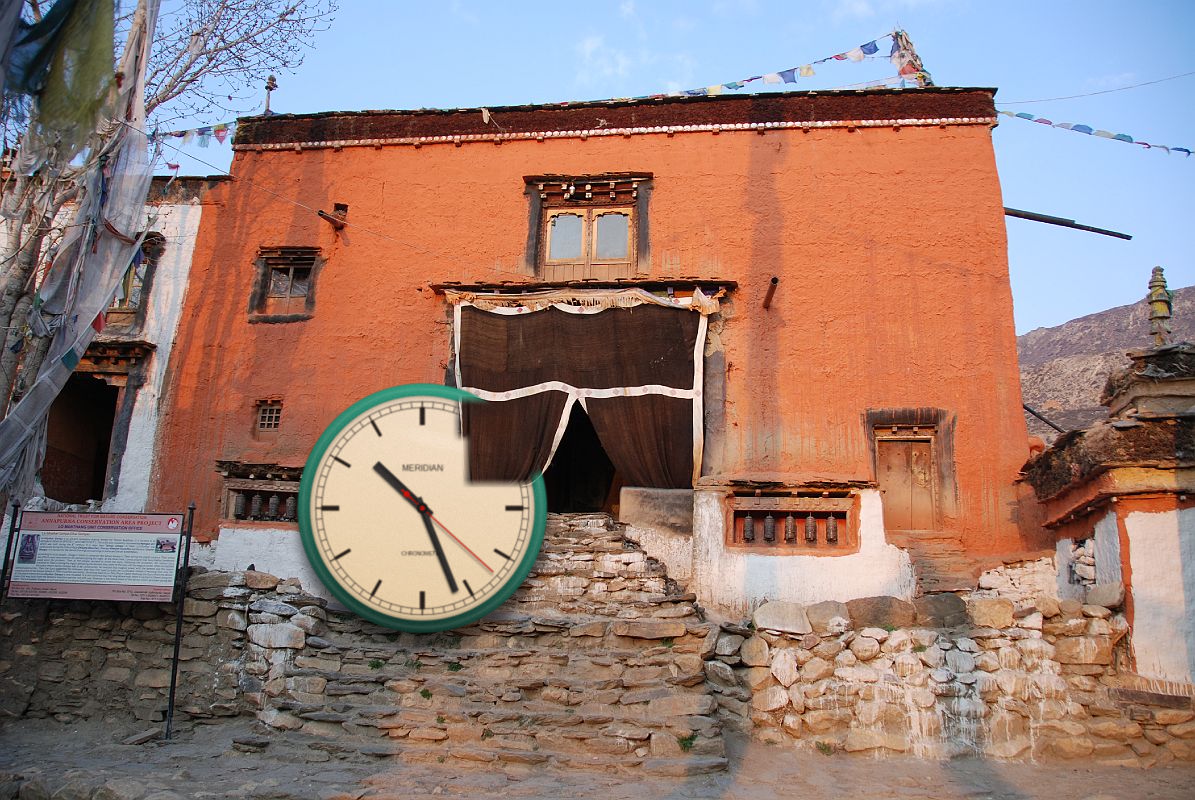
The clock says {"hour": 10, "minute": 26, "second": 22}
